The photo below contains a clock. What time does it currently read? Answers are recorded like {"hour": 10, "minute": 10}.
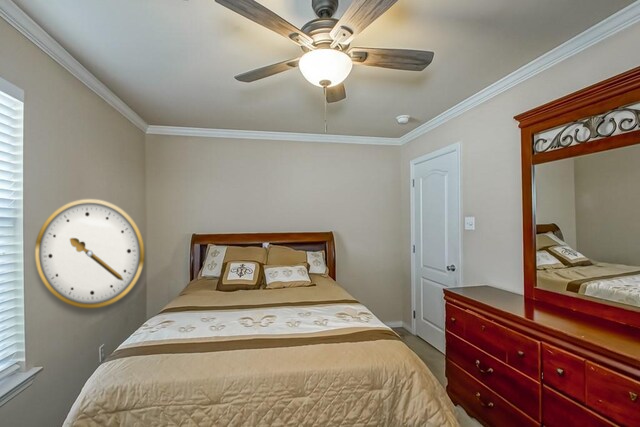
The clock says {"hour": 10, "minute": 22}
